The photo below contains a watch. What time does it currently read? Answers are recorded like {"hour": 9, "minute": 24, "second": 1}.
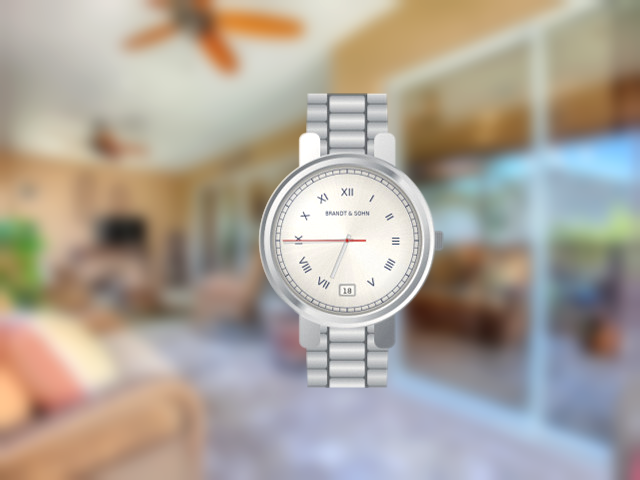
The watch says {"hour": 6, "minute": 44, "second": 45}
